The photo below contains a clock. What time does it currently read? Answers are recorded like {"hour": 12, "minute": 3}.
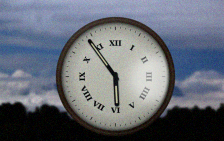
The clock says {"hour": 5, "minute": 54}
